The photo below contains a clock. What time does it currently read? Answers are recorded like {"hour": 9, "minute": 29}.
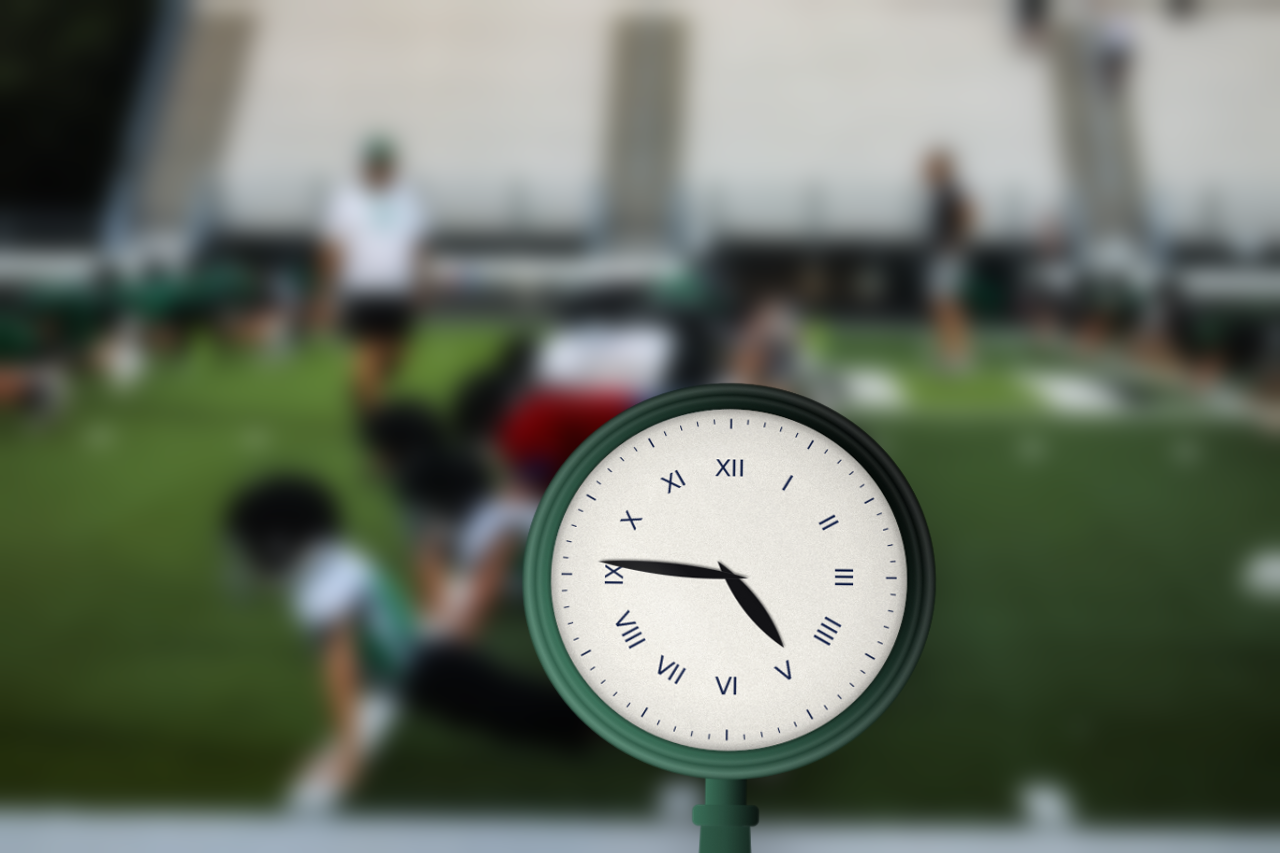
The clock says {"hour": 4, "minute": 46}
